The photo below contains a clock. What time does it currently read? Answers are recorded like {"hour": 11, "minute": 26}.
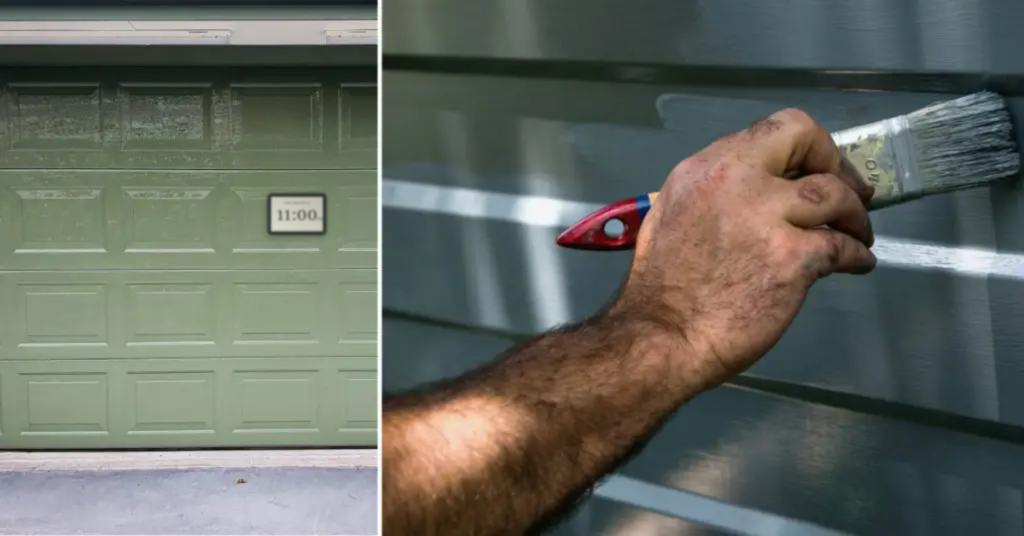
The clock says {"hour": 11, "minute": 0}
